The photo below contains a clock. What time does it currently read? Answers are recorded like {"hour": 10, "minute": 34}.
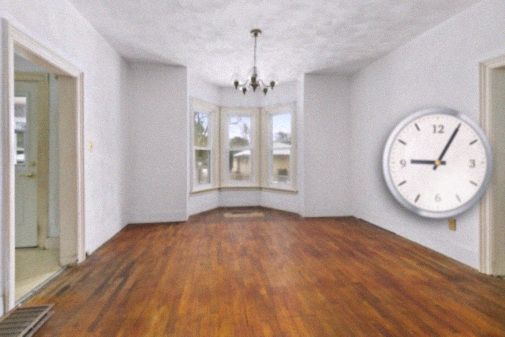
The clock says {"hour": 9, "minute": 5}
